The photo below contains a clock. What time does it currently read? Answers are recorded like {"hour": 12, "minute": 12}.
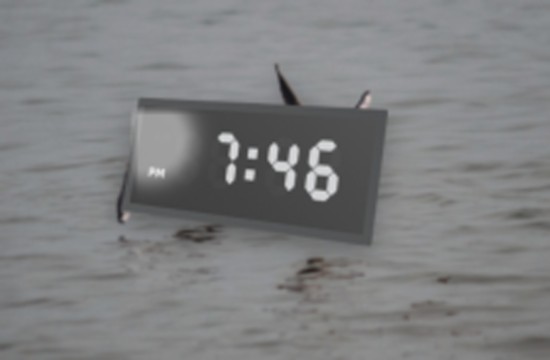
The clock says {"hour": 7, "minute": 46}
